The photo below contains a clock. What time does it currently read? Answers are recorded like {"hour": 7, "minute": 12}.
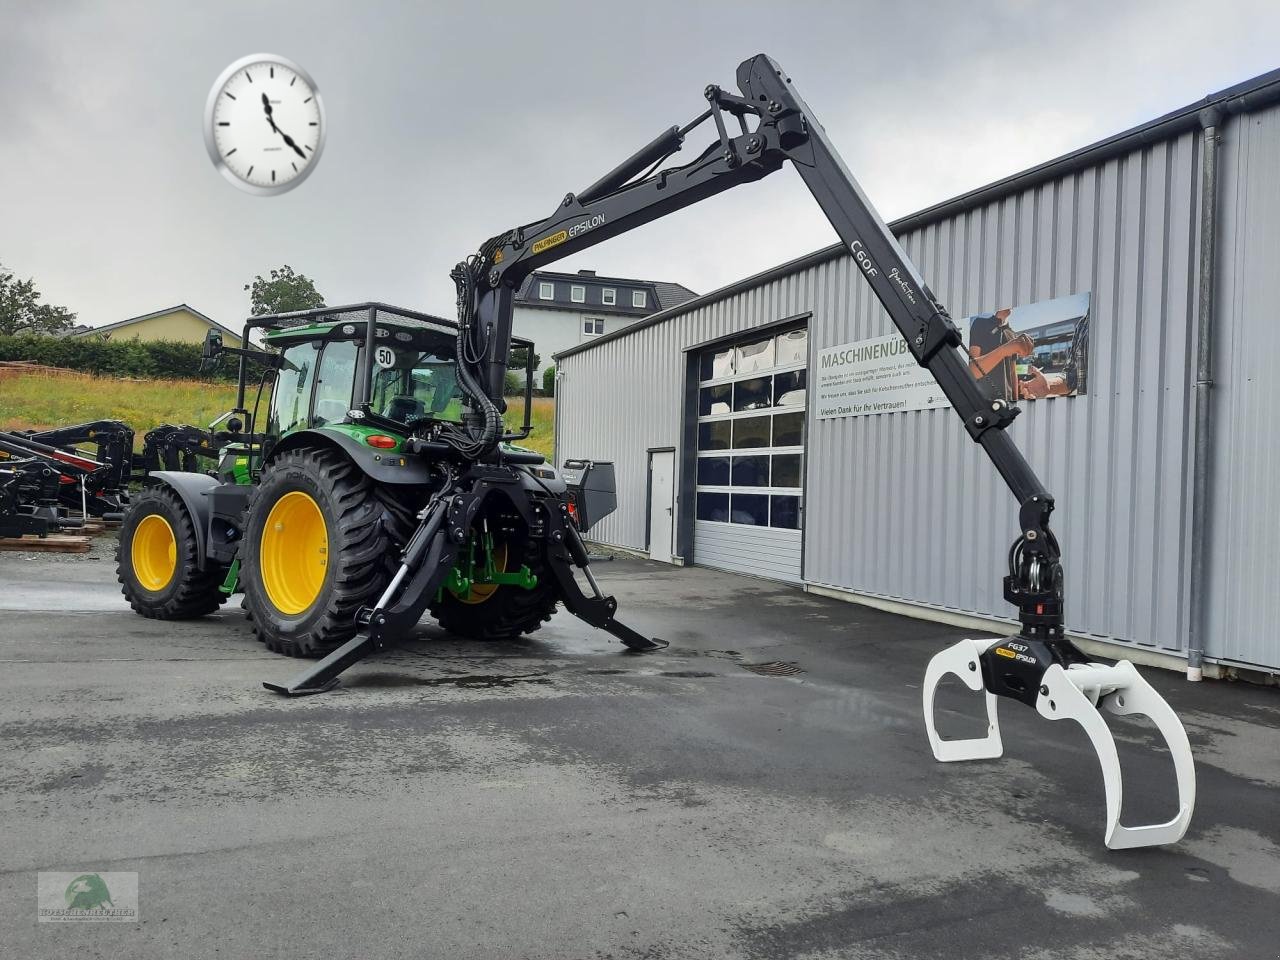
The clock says {"hour": 11, "minute": 22}
